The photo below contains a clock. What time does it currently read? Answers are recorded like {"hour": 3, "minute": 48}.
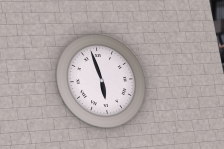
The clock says {"hour": 5, "minute": 58}
